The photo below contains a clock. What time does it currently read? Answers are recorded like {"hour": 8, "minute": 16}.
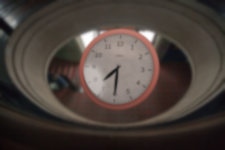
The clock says {"hour": 7, "minute": 30}
